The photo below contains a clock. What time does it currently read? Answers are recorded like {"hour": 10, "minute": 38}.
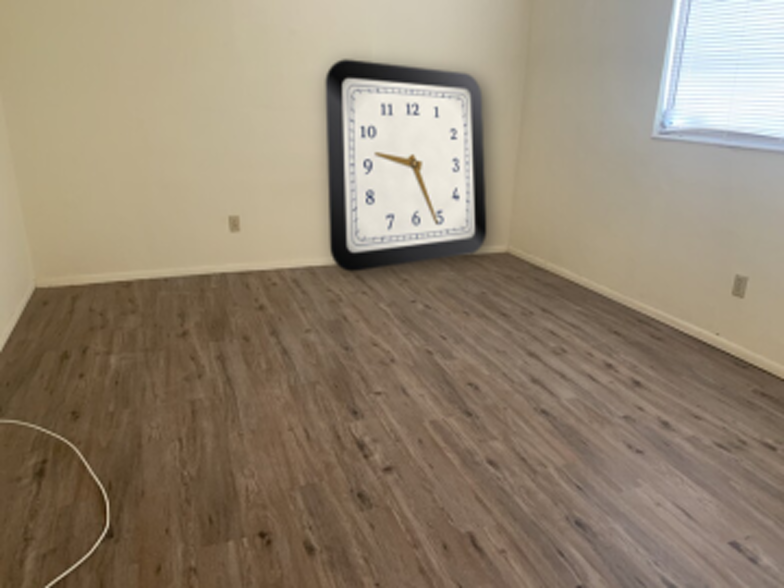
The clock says {"hour": 9, "minute": 26}
